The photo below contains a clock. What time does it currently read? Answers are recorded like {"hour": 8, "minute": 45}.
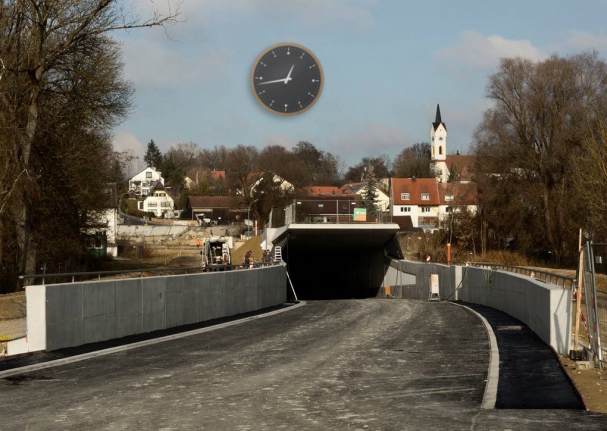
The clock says {"hour": 12, "minute": 43}
